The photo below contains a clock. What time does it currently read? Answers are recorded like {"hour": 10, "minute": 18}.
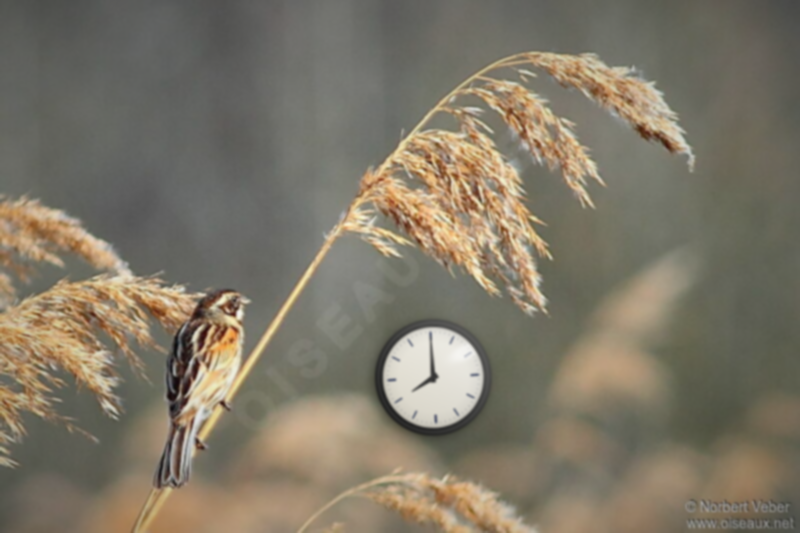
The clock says {"hour": 8, "minute": 0}
